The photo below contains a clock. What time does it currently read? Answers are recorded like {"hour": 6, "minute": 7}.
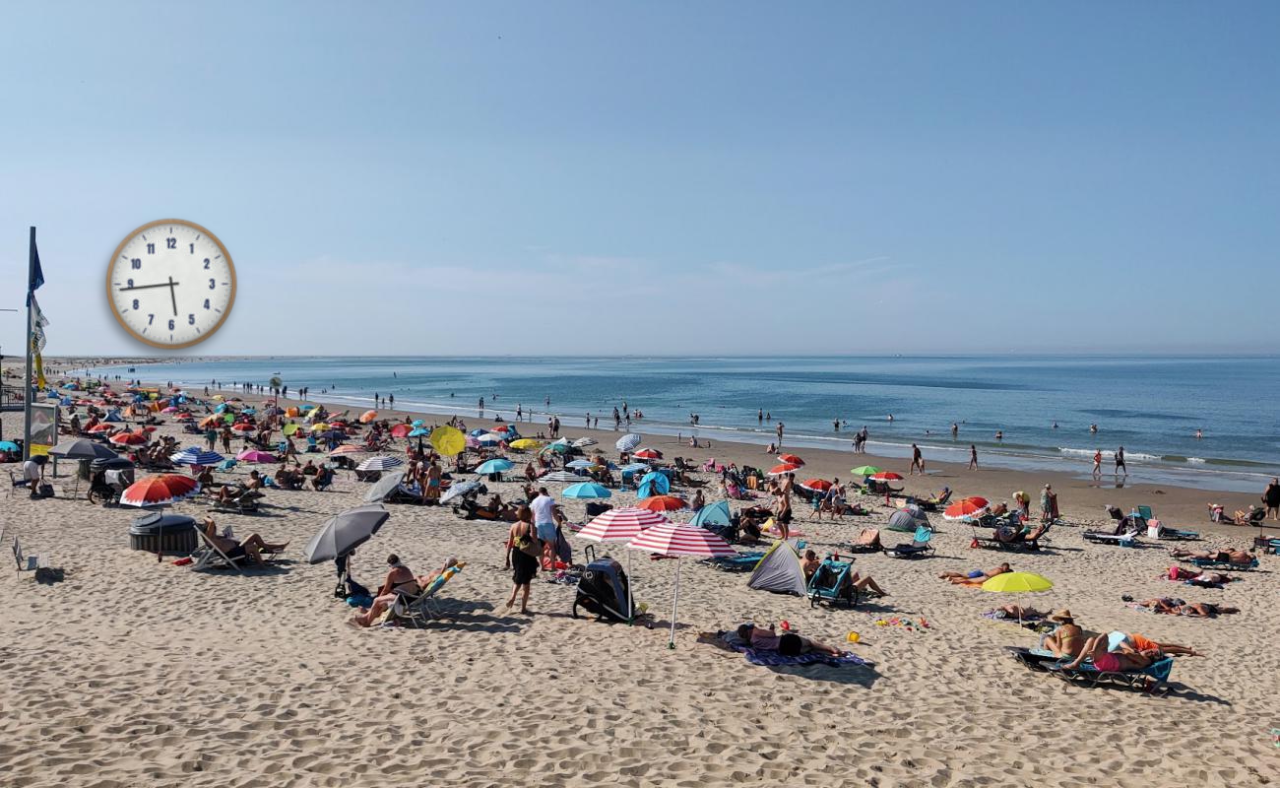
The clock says {"hour": 5, "minute": 44}
